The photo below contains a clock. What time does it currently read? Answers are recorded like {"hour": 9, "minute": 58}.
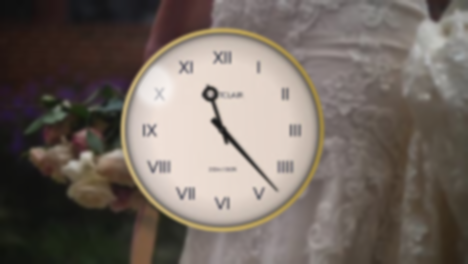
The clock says {"hour": 11, "minute": 23}
